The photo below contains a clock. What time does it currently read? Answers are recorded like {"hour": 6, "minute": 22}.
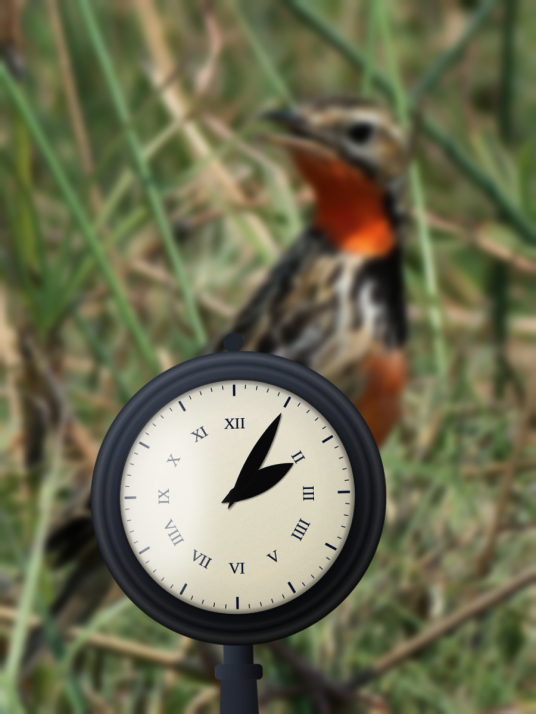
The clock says {"hour": 2, "minute": 5}
